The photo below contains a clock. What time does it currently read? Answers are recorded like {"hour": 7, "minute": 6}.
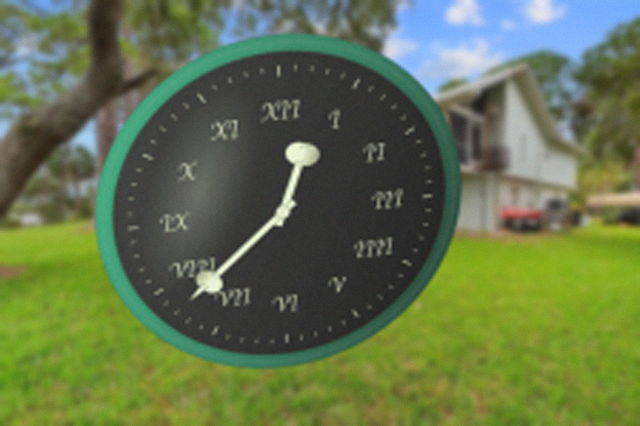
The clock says {"hour": 12, "minute": 38}
